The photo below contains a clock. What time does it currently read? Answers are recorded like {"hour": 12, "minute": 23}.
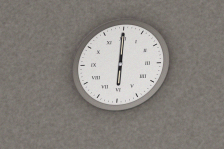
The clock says {"hour": 6, "minute": 0}
